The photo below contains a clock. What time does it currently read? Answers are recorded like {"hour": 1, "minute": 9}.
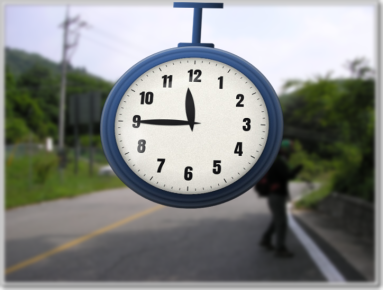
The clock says {"hour": 11, "minute": 45}
